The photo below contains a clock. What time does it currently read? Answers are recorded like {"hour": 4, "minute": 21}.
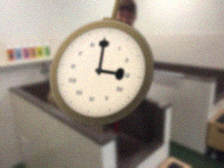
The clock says {"hour": 2, "minute": 59}
